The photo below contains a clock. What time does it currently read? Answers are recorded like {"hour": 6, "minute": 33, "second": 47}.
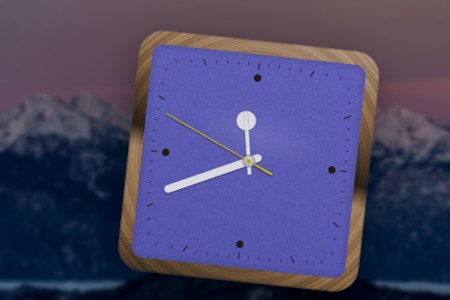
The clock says {"hour": 11, "minute": 40, "second": 49}
